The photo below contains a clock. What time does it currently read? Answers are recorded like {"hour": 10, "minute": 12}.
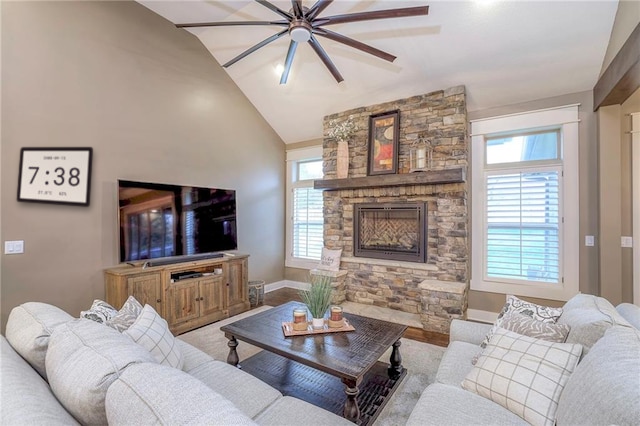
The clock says {"hour": 7, "minute": 38}
